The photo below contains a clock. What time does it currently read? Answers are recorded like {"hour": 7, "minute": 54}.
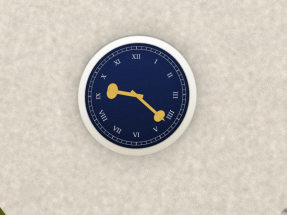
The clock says {"hour": 9, "minute": 22}
